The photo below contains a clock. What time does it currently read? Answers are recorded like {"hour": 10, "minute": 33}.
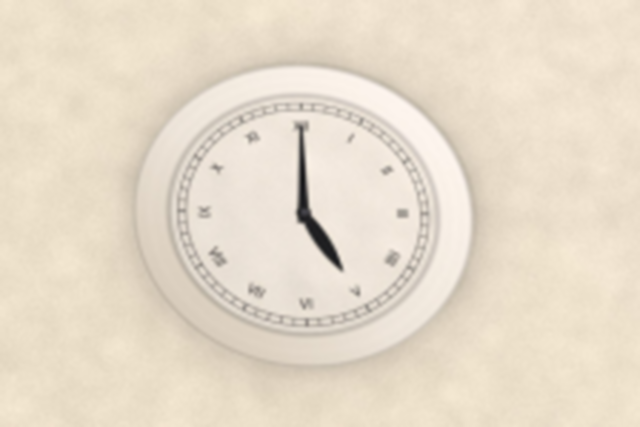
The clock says {"hour": 5, "minute": 0}
